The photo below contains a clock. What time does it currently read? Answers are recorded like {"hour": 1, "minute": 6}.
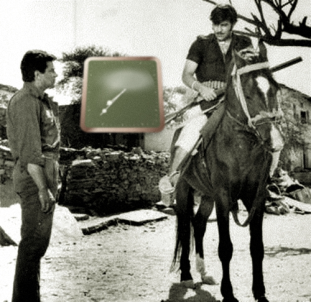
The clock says {"hour": 7, "minute": 37}
